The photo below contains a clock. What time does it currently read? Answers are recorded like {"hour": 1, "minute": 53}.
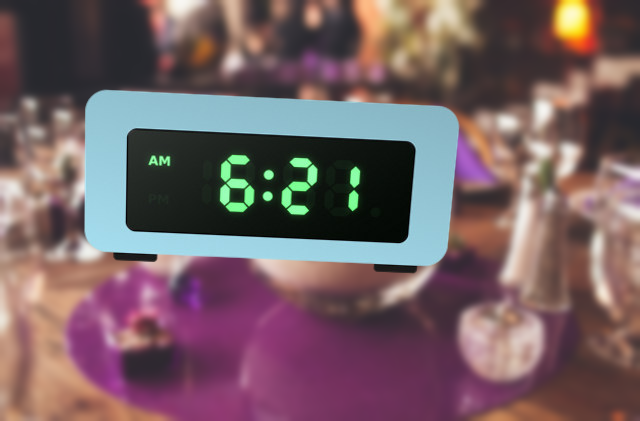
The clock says {"hour": 6, "minute": 21}
